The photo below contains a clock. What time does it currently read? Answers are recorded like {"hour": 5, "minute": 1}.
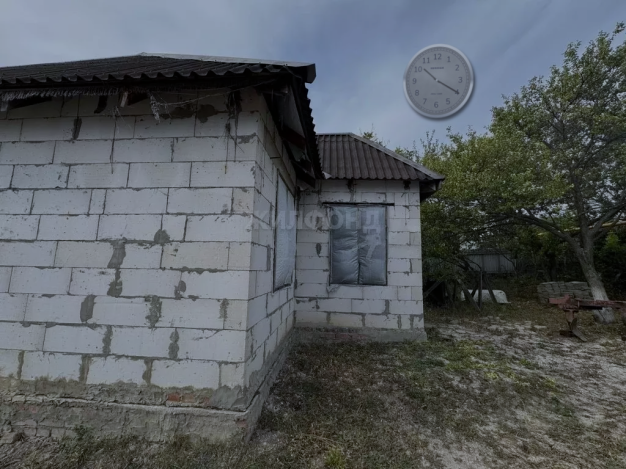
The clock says {"hour": 10, "minute": 20}
